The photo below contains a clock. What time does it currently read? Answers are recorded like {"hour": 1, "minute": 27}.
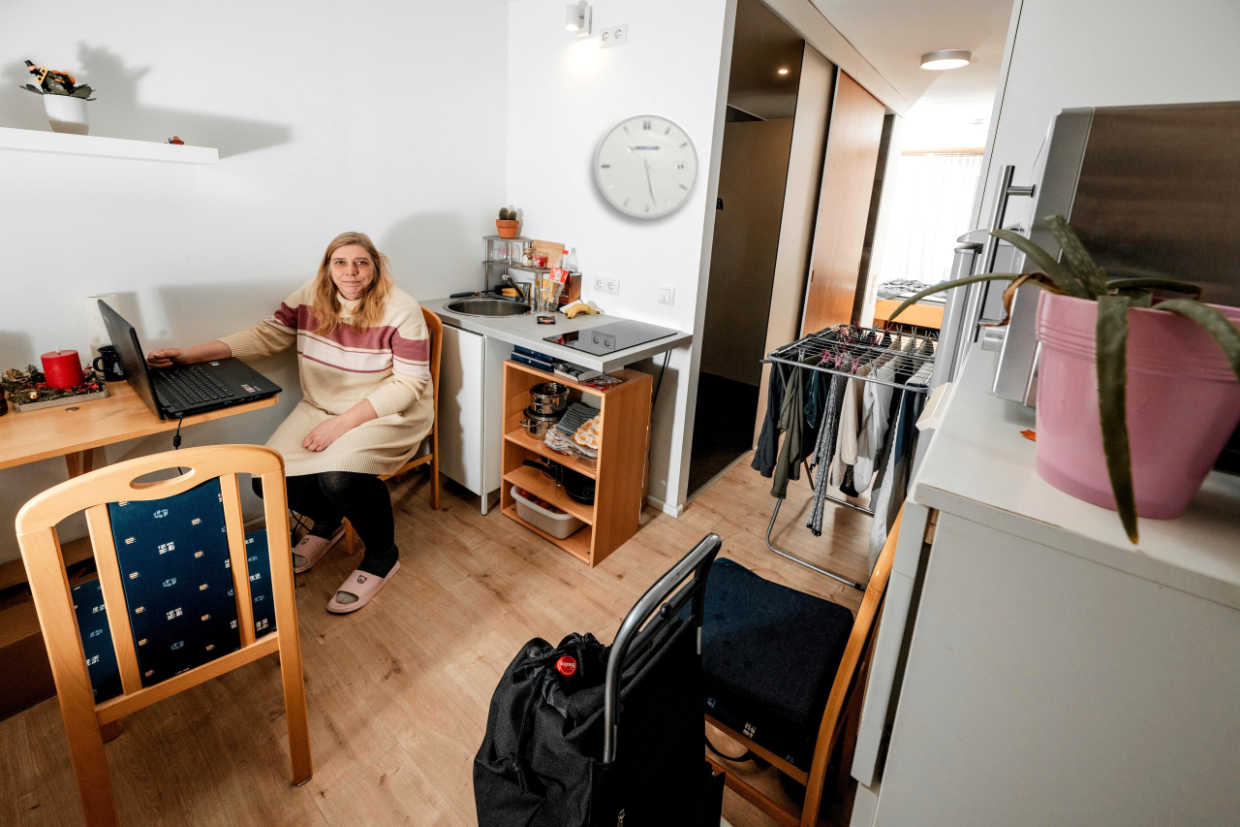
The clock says {"hour": 10, "minute": 28}
